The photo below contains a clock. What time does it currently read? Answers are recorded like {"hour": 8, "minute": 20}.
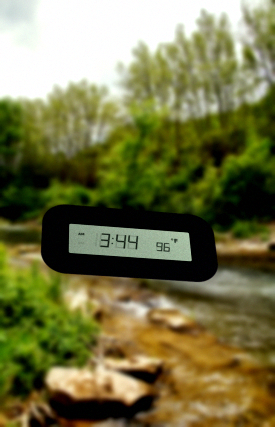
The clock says {"hour": 3, "minute": 44}
